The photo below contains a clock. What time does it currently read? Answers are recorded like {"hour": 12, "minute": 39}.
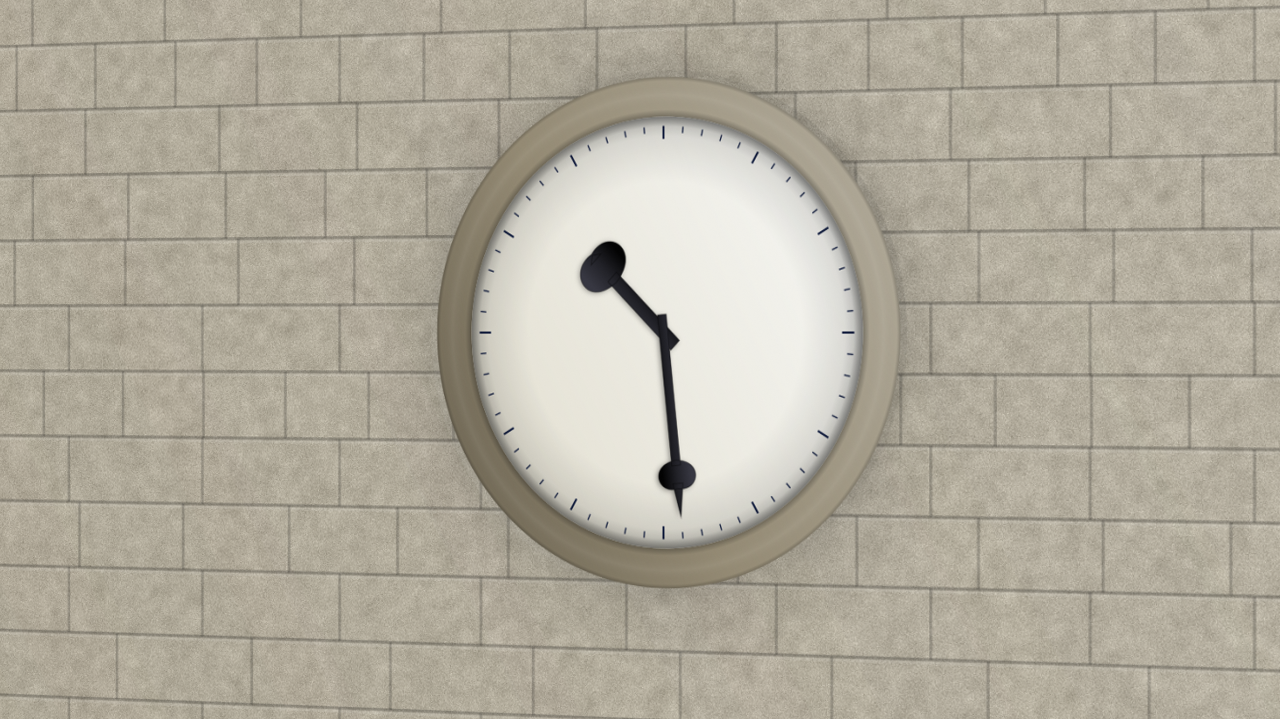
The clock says {"hour": 10, "minute": 29}
